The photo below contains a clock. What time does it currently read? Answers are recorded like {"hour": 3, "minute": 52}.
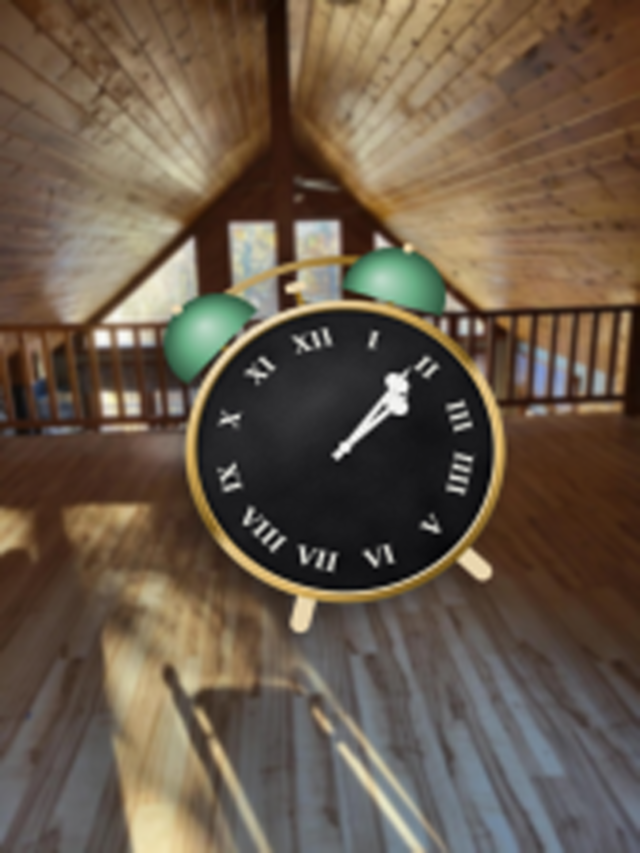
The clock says {"hour": 2, "minute": 9}
